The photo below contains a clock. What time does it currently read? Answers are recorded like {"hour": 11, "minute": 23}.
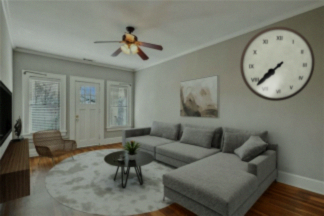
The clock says {"hour": 7, "minute": 38}
